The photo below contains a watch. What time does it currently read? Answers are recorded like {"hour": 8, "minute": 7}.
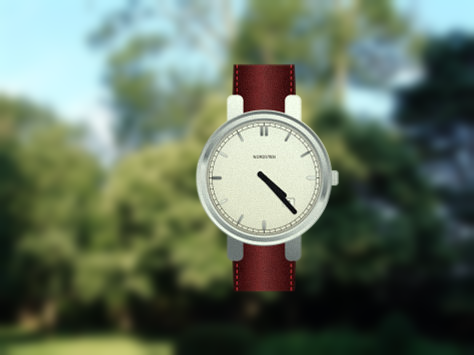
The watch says {"hour": 4, "minute": 23}
